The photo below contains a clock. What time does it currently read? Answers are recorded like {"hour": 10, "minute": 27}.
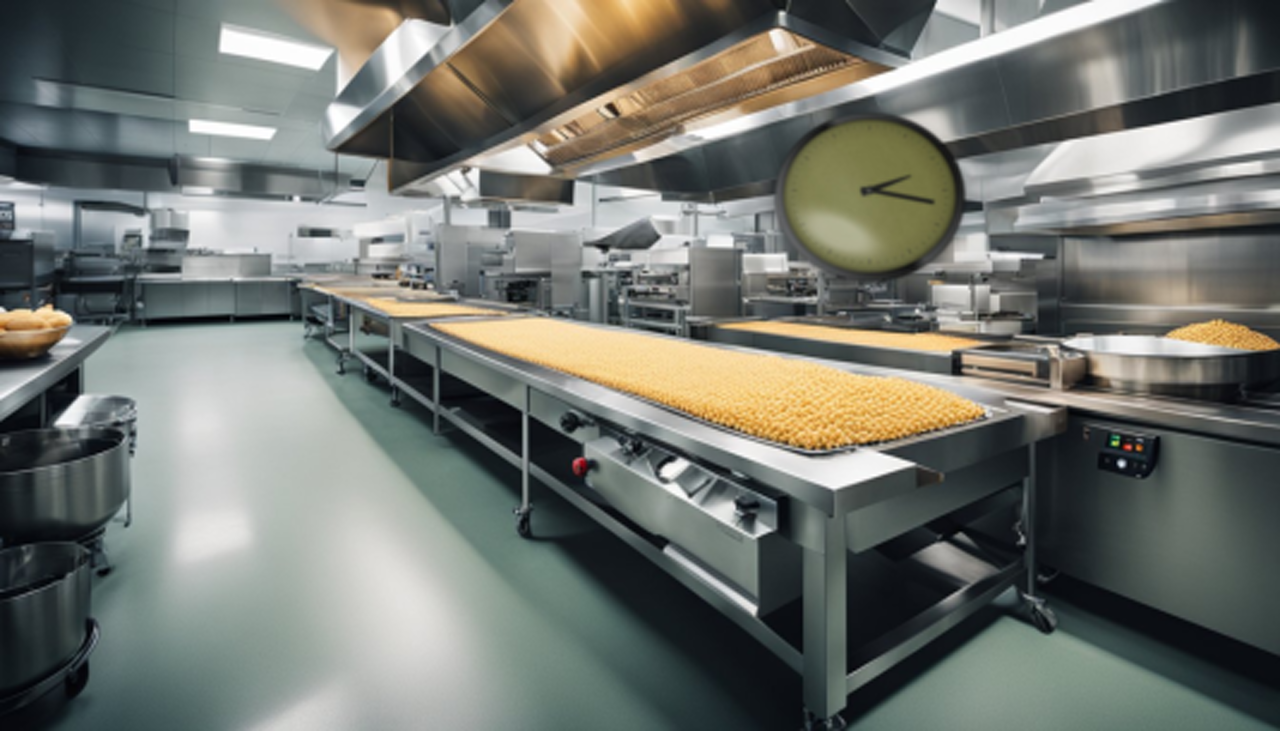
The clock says {"hour": 2, "minute": 17}
